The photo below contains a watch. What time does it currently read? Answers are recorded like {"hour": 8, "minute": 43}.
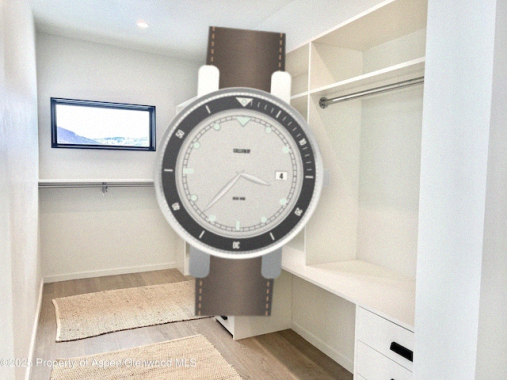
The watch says {"hour": 3, "minute": 37}
